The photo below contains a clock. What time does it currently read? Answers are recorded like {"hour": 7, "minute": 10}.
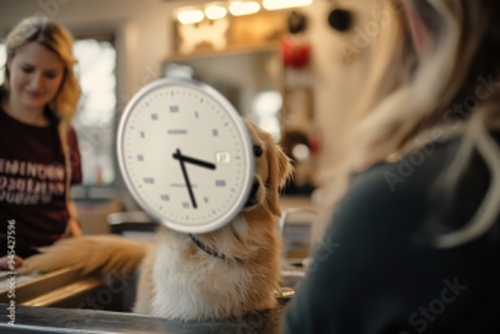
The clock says {"hour": 3, "minute": 28}
